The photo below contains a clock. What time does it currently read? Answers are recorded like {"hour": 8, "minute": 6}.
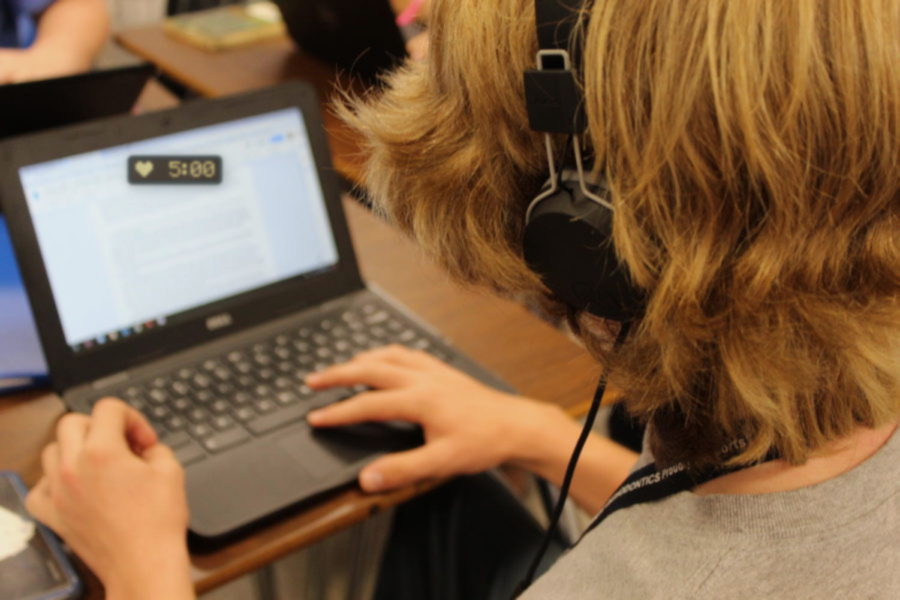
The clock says {"hour": 5, "minute": 0}
